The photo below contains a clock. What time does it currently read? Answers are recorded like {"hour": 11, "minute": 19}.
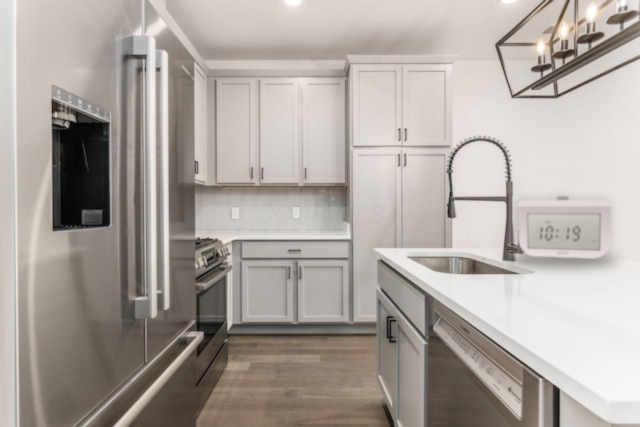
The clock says {"hour": 10, "minute": 19}
